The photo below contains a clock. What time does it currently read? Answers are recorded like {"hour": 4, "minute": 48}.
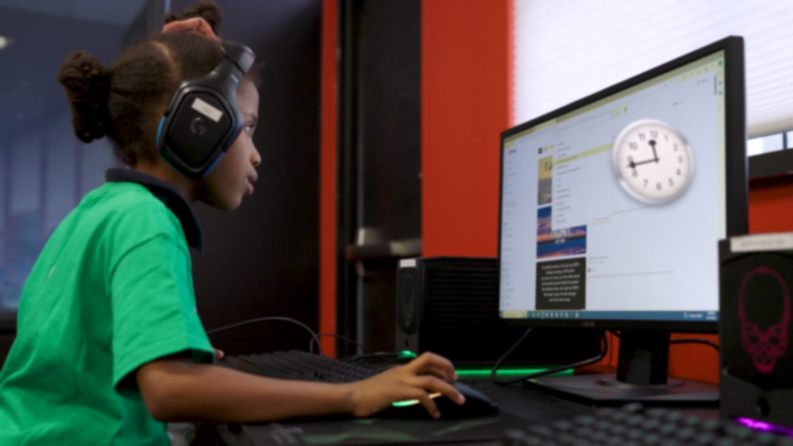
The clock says {"hour": 11, "minute": 43}
